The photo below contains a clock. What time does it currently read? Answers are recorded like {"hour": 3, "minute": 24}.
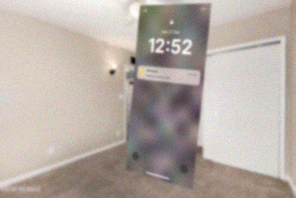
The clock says {"hour": 12, "minute": 52}
